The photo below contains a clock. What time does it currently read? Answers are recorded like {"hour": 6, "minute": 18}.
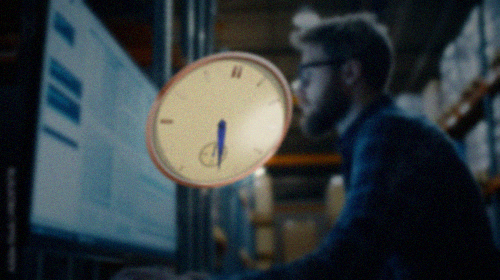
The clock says {"hour": 5, "minute": 28}
